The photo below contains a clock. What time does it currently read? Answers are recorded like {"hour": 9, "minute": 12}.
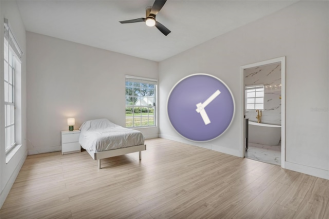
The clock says {"hour": 5, "minute": 8}
